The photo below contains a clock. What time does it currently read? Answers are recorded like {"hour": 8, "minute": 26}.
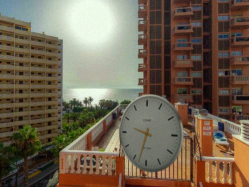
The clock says {"hour": 9, "minute": 33}
